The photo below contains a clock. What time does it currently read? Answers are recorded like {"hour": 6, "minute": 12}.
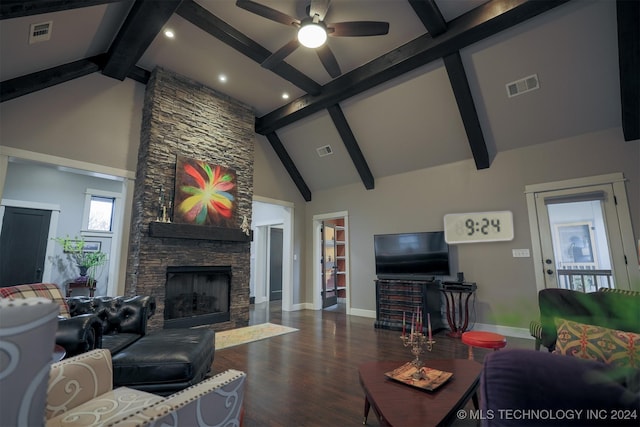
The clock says {"hour": 9, "minute": 24}
